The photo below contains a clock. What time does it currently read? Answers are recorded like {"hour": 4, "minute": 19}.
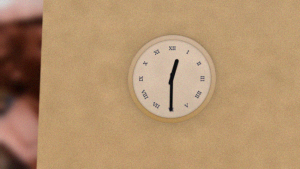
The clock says {"hour": 12, "minute": 30}
